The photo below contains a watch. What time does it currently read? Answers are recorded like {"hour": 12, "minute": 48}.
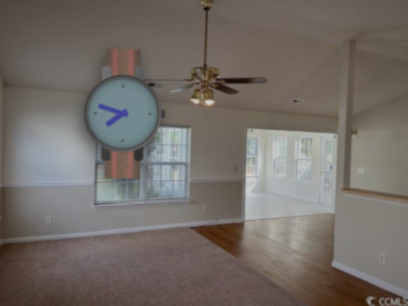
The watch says {"hour": 7, "minute": 48}
